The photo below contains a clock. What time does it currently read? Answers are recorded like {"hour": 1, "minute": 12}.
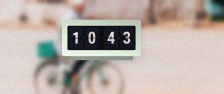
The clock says {"hour": 10, "minute": 43}
